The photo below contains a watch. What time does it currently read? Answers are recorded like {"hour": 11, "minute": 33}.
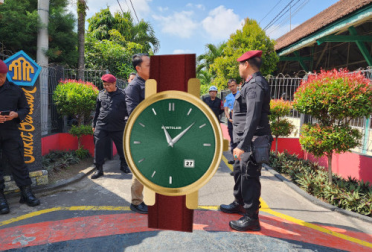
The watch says {"hour": 11, "minute": 8}
